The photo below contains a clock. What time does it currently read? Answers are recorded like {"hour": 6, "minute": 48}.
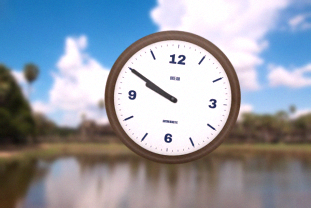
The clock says {"hour": 9, "minute": 50}
